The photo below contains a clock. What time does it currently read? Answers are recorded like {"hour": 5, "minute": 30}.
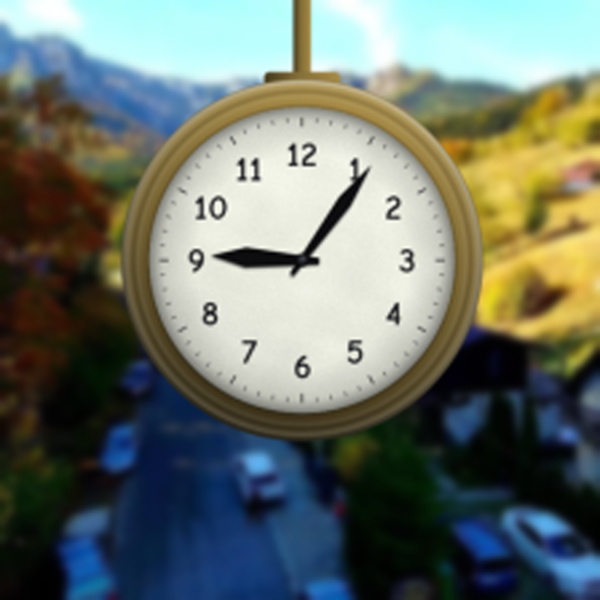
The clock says {"hour": 9, "minute": 6}
